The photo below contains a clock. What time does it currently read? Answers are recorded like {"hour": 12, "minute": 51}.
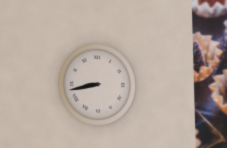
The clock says {"hour": 8, "minute": 43}
